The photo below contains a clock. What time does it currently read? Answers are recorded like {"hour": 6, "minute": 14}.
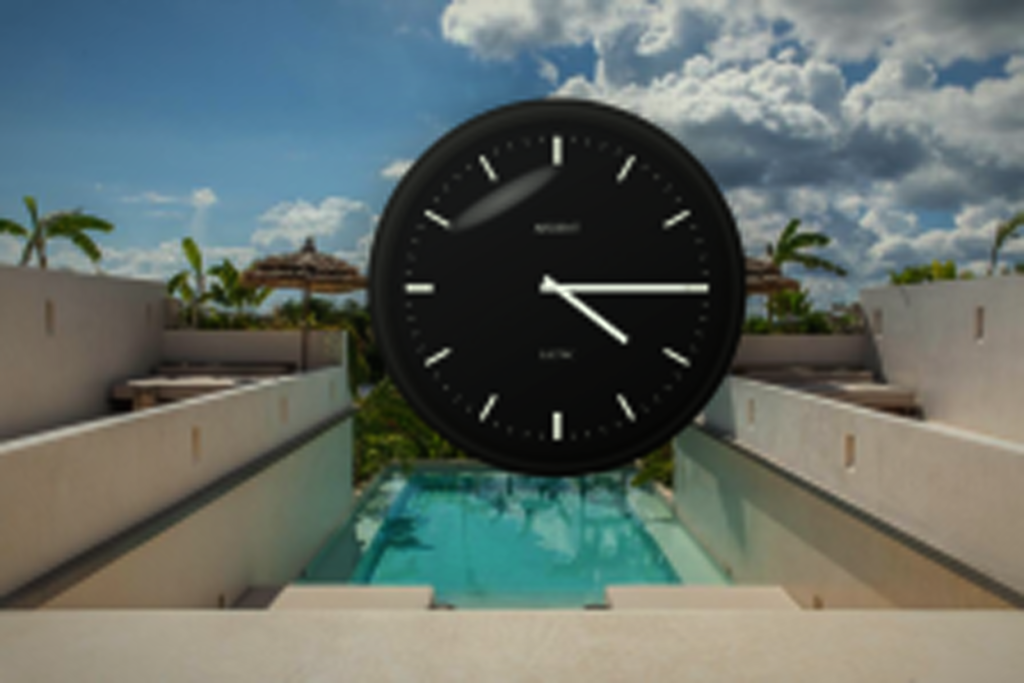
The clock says {"hour": 4, "minute": 15}
